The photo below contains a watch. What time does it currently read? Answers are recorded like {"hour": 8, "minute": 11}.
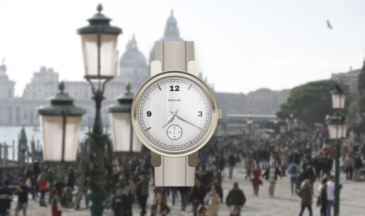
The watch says {"hour": 7, "minute": 20}
